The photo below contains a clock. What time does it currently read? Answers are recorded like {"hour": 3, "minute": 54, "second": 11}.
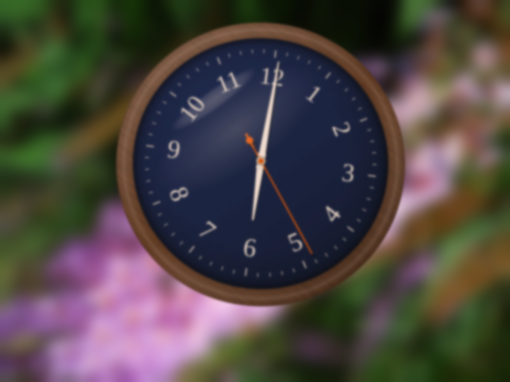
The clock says {"hour": 6, "minute": 0, "second": 24}
